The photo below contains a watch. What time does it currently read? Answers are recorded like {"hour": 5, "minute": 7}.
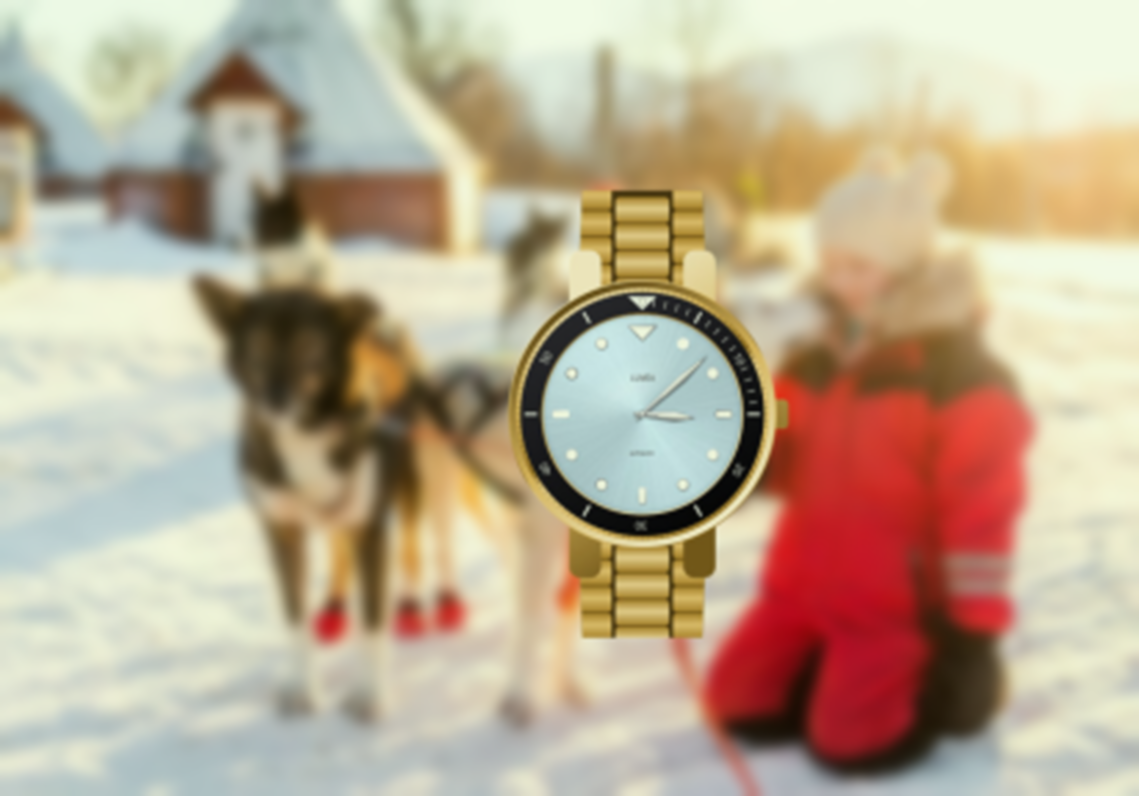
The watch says {"hour": 3, "minute": 8}
